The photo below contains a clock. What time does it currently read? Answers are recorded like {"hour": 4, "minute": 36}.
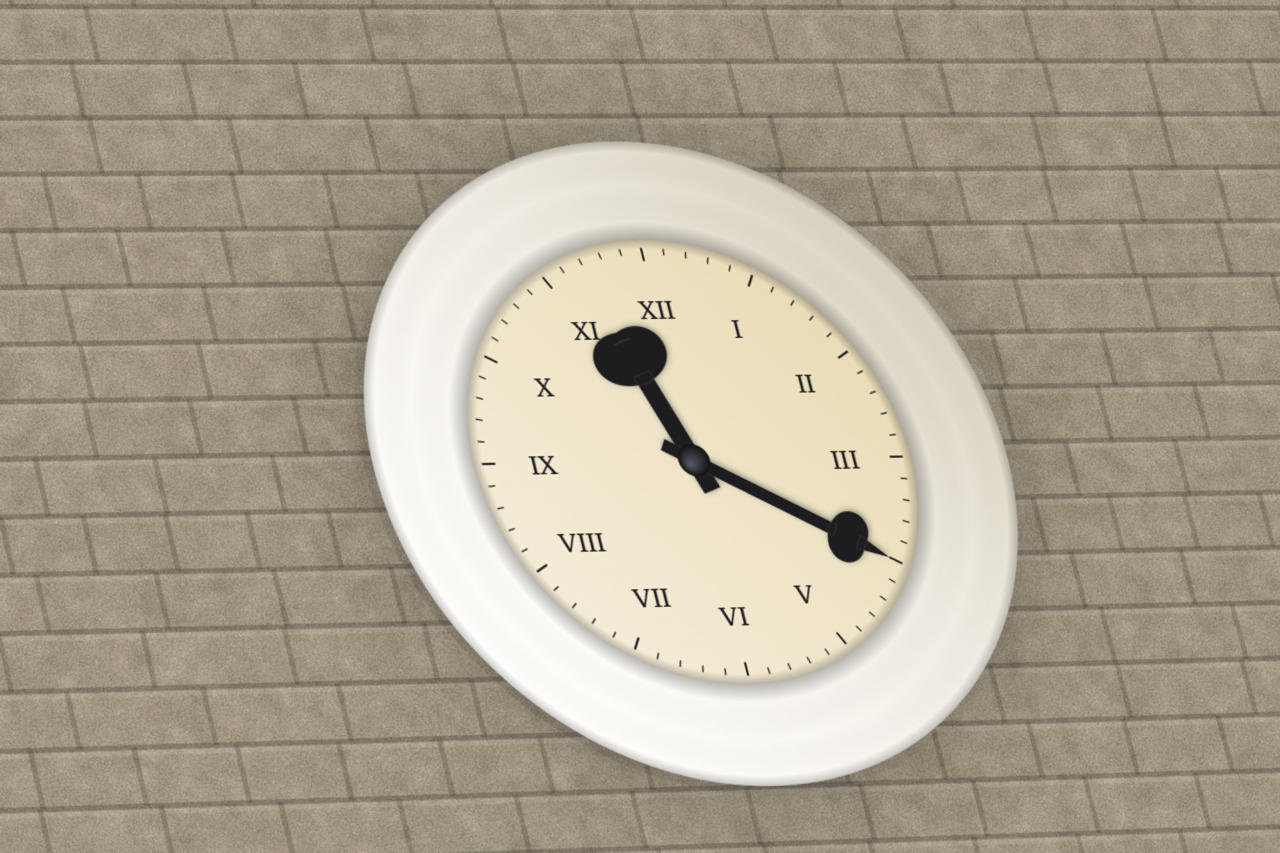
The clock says {"hour": 11, "minute": 20}
